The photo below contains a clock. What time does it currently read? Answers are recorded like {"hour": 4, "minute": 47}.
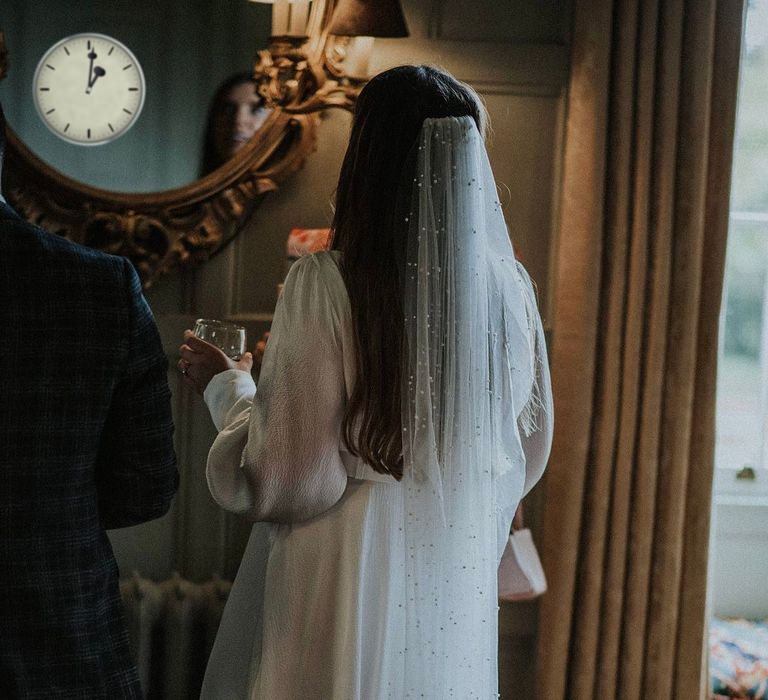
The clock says {"hour": 1, "minute": 1}
